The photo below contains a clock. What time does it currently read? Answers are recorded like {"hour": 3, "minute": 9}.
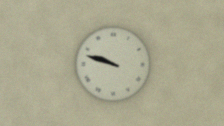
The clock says {"hour": 9, "minute": 48}
